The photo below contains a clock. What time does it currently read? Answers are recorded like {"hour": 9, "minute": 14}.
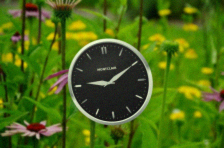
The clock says {"hour": 9, "minute": 10}
